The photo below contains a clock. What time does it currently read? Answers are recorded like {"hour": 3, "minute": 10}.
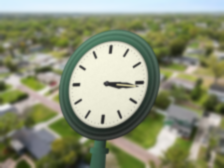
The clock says {"hour": 3, "minute": 16}
